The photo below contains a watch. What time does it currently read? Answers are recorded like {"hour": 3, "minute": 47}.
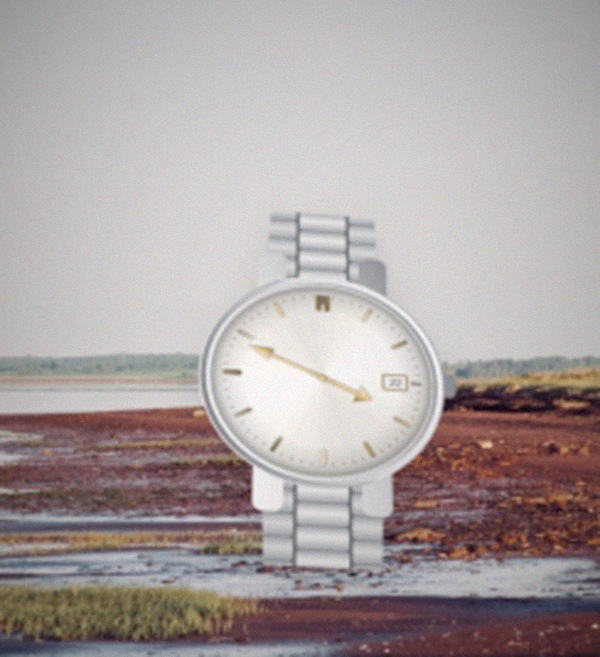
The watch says {"hour": 3, "minute": 49}
